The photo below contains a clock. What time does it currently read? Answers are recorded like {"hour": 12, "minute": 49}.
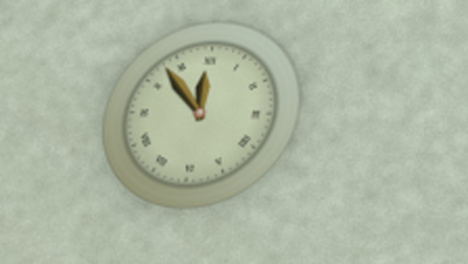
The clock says {"hour": 11, "minute": 53}
